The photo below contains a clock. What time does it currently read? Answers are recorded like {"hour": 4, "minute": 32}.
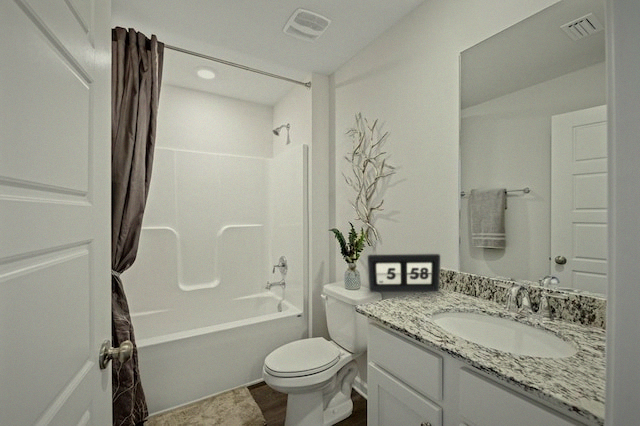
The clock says {"hour": 5, "minute": 58}
